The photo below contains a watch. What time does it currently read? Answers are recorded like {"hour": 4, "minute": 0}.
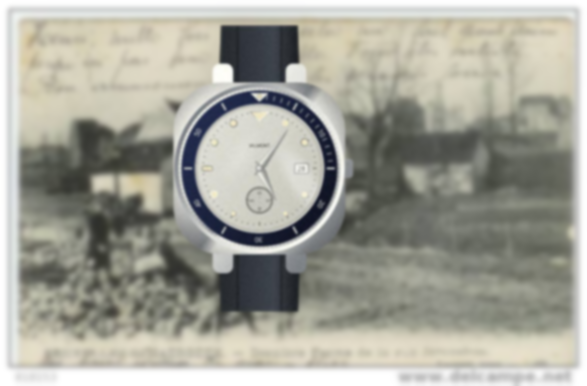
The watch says {"hour": 5, "minute": 6}
